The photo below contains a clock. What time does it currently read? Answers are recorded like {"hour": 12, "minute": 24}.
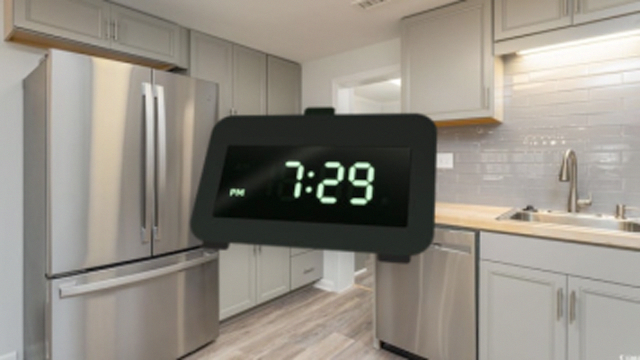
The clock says {"hour": 7, "minute": 29}
